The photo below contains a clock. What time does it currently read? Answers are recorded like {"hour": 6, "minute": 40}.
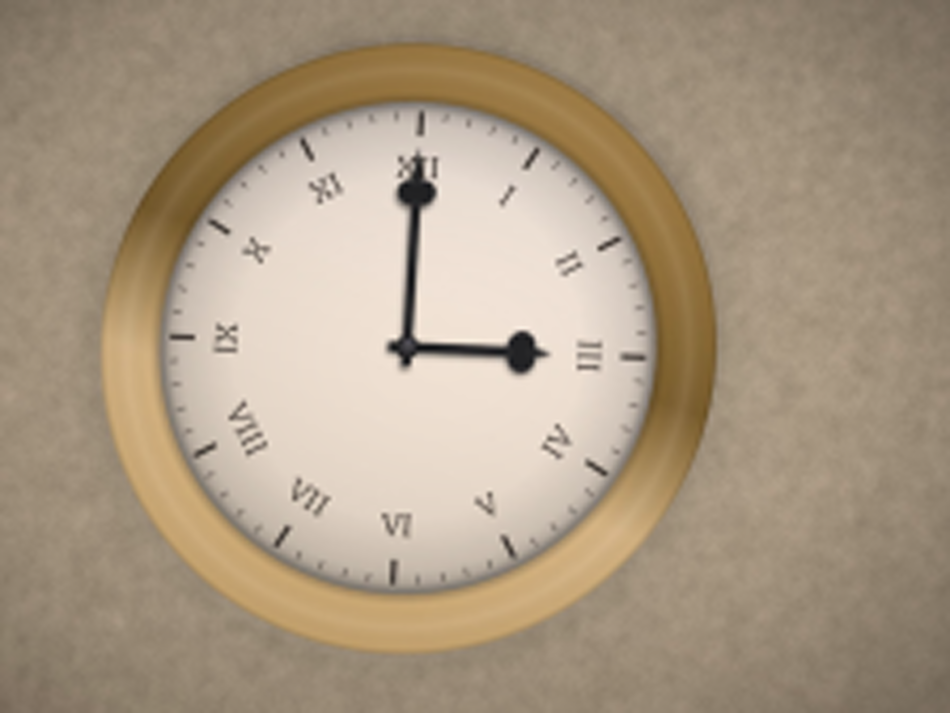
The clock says {"hour": 3, "minute": 0}
